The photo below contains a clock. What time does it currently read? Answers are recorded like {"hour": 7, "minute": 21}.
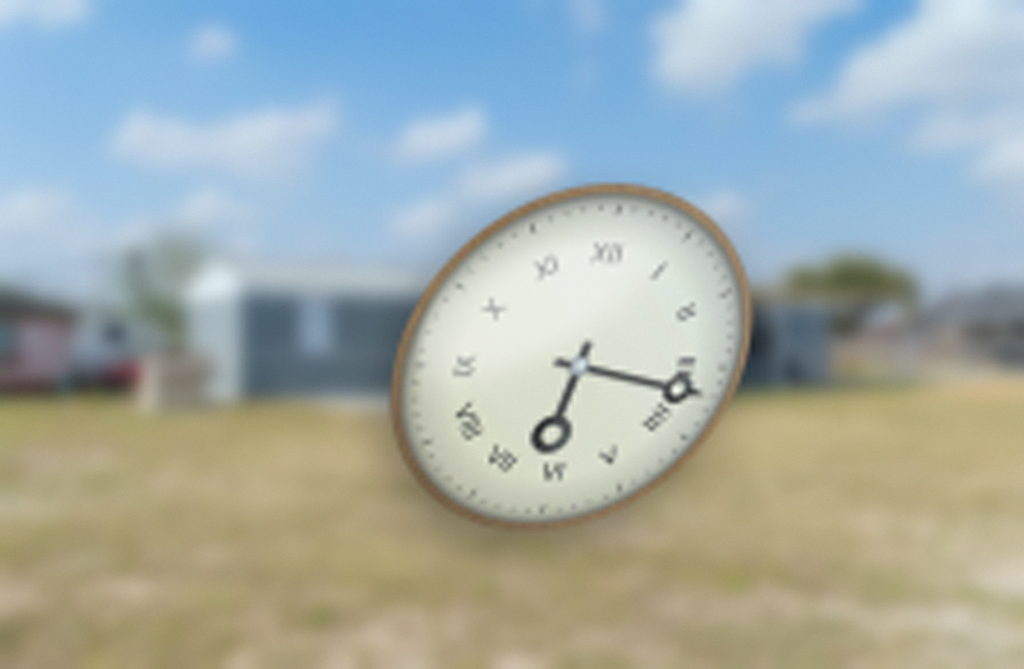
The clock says {"hour": 6, "minute": 17}
